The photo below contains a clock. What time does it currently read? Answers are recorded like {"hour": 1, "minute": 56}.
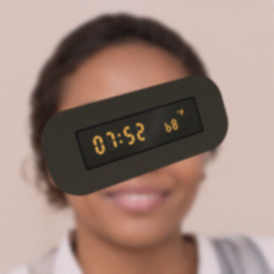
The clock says {"hour": 7, "minute": 52}
